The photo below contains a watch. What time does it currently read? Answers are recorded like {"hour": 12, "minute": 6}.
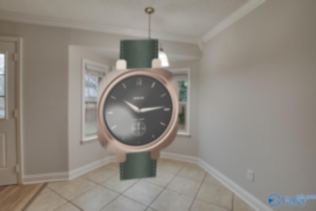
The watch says {"hour": 10, "minute": 14}
